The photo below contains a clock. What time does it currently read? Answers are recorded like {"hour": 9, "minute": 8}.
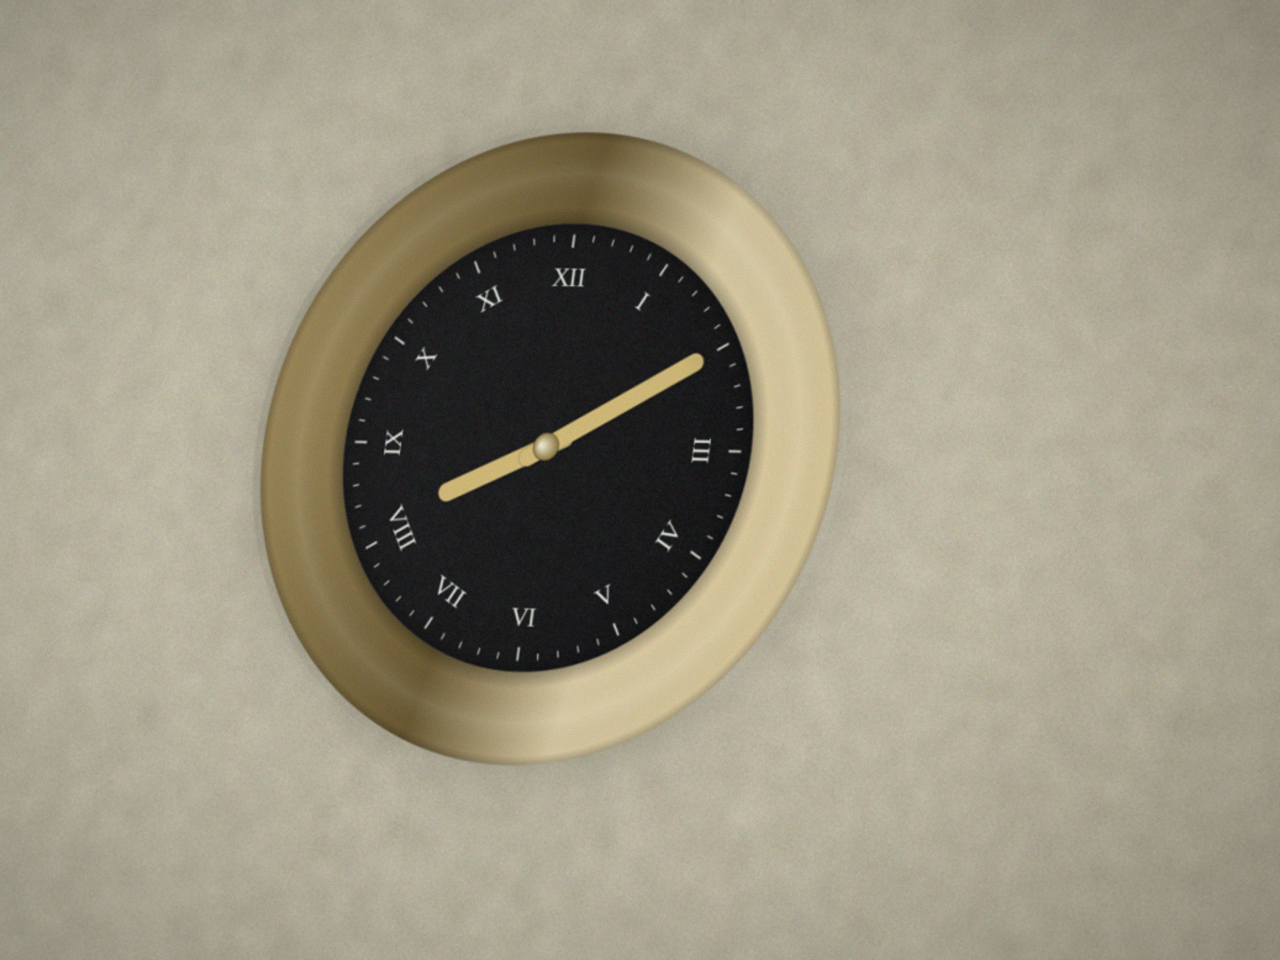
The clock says {"hour": 8, "minute": 10}
